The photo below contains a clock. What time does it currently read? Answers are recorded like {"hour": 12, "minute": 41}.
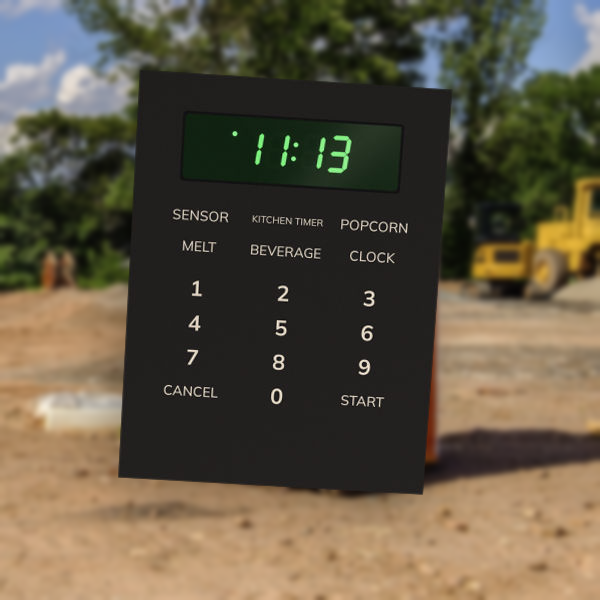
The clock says {"hour": 11, "minute": 13}
